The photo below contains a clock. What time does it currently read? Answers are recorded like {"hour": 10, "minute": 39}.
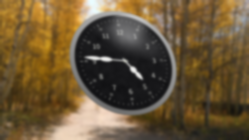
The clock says {"hour": 4, "minute": 46}
